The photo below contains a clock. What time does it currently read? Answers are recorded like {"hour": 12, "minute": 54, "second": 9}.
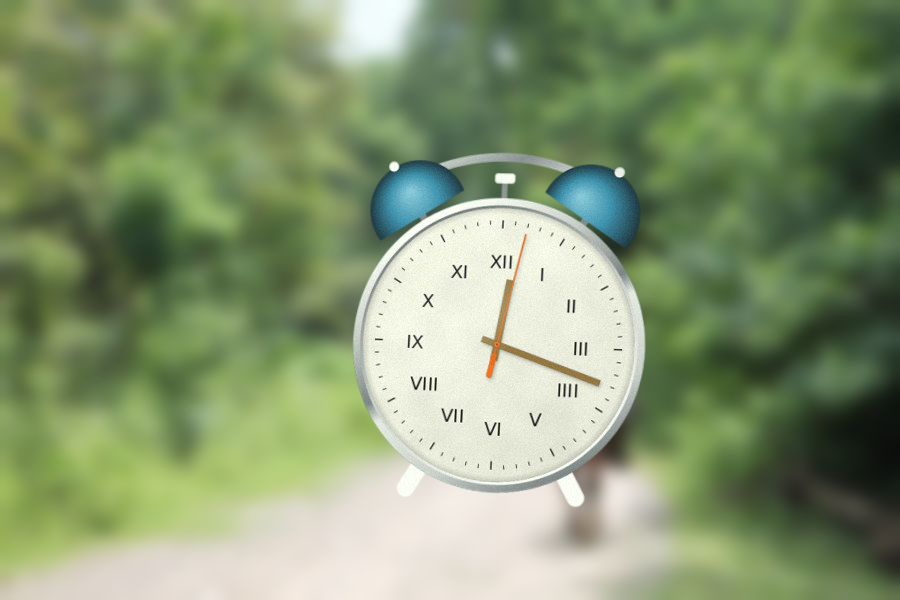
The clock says {"hour": 12, "minute": 18, "second": 2}
